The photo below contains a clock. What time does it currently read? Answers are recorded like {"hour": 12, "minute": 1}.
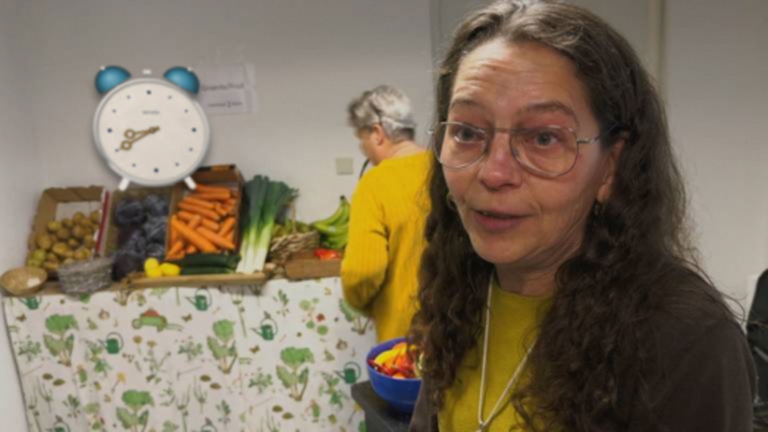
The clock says {"hour": 8, "minute": 40}
